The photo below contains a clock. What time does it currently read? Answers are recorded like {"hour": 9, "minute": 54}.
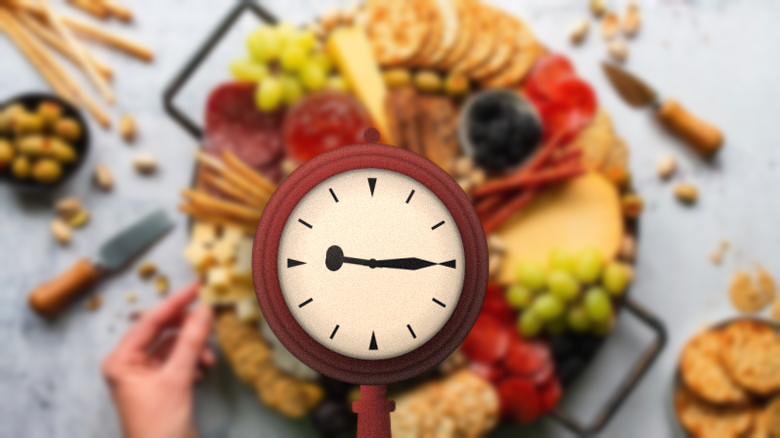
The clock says {"hour": 9, "minute": 15}
